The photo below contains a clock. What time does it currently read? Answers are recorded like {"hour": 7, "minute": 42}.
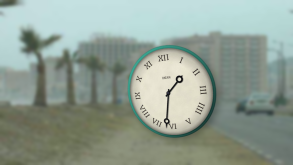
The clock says {"hour": 1, "minute": 32}
